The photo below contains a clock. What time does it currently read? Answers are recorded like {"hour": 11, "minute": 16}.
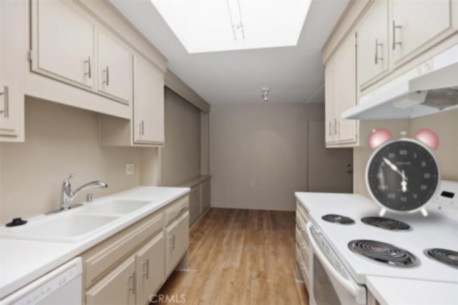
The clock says {"hour": 5, "minute": 52}
